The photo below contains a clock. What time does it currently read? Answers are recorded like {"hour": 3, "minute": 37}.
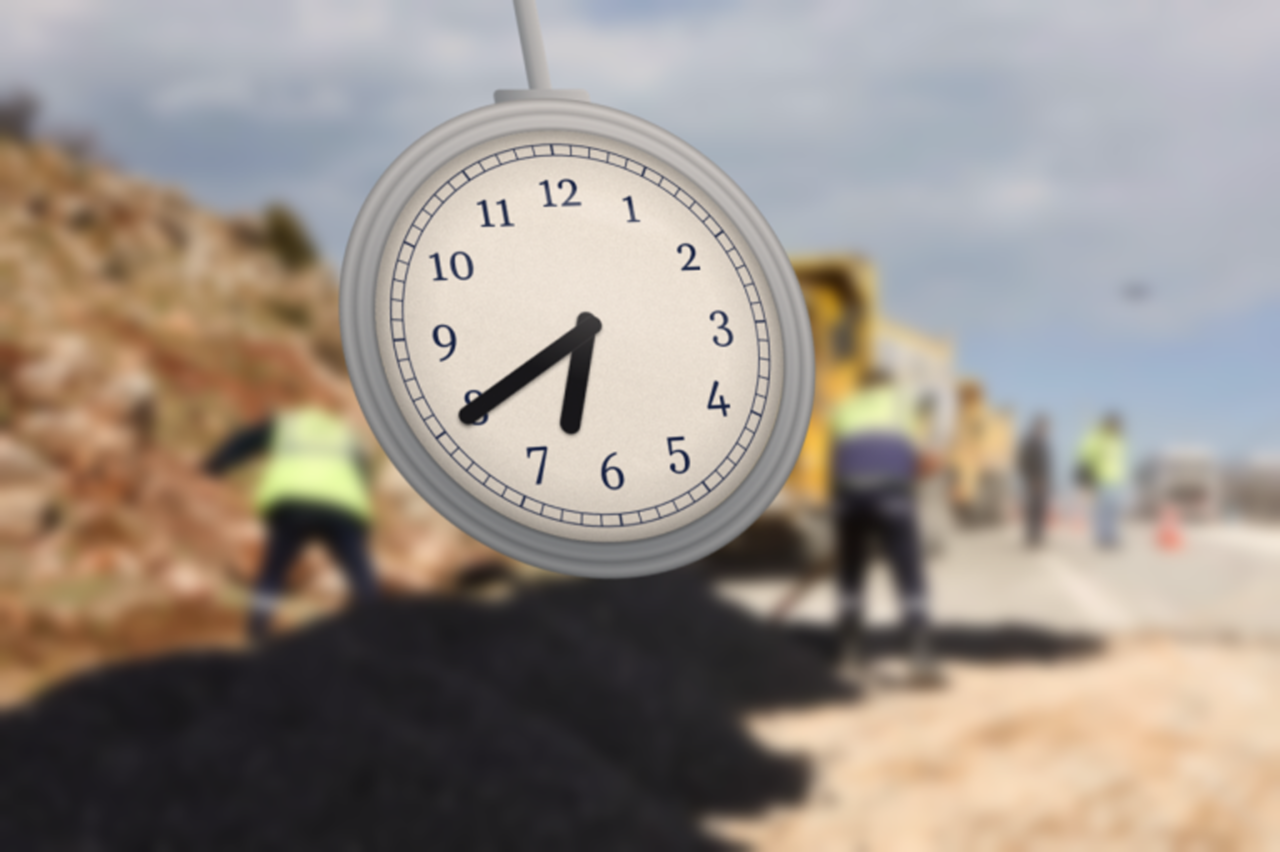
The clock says {"hour": 6, "minute": 40}
